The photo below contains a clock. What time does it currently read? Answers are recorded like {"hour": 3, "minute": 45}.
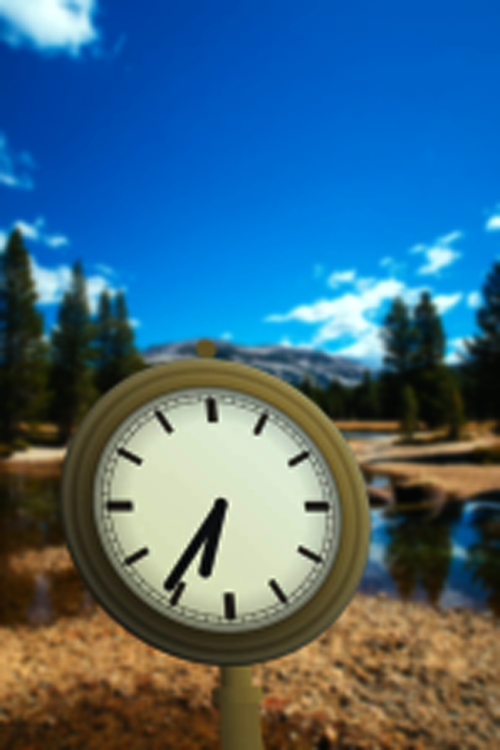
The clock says {"hour": 6, "minute": 36}
